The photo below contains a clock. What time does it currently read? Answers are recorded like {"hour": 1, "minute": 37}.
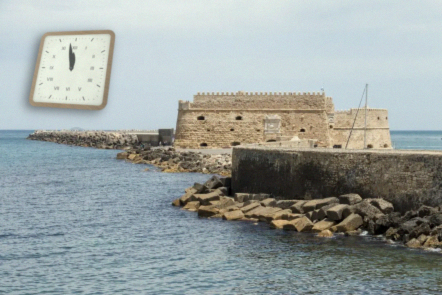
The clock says {"hour": 11, "minute": 58}
